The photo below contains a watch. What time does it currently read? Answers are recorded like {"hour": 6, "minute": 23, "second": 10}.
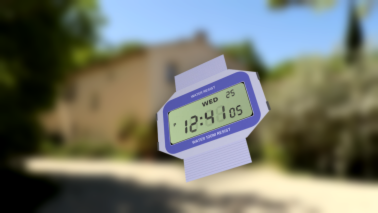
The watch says {"hour": 12, "minute": 41, "second": 5}
